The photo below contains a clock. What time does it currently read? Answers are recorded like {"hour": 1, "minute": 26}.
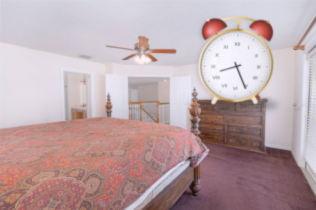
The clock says {"hour": 8, "minute": 26}
